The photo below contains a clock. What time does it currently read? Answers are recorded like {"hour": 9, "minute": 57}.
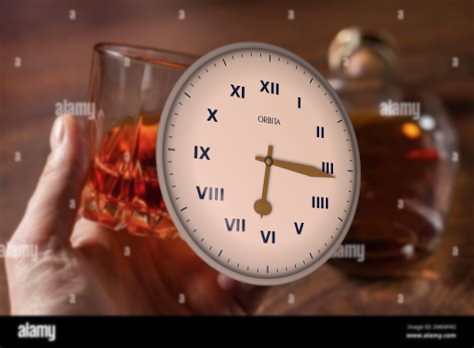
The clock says {"hour": 6, "minute": 16}
